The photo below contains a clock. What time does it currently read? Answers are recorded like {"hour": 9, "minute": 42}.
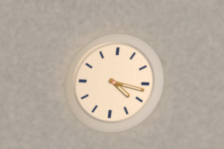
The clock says {"hour": 4, "minute": 17}
